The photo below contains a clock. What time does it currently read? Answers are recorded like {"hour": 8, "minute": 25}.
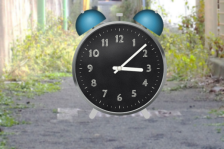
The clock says {"hour": 3, "minute": 8}
